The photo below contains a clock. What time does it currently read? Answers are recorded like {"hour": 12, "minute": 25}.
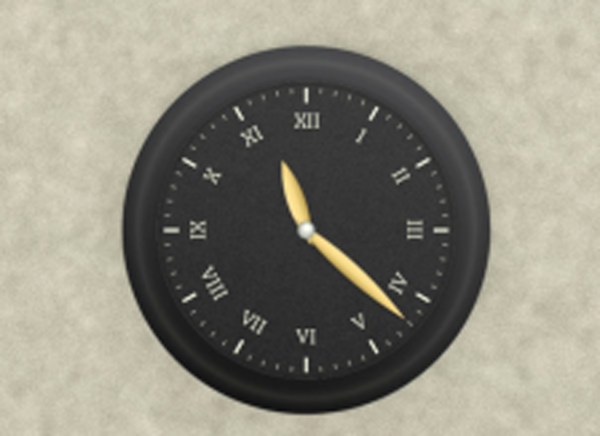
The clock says {"hour": 11, "minute": 22}
